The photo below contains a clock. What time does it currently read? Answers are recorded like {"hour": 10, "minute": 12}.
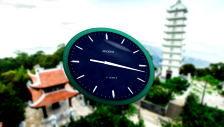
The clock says {"hour": 9, "minute": 17}
